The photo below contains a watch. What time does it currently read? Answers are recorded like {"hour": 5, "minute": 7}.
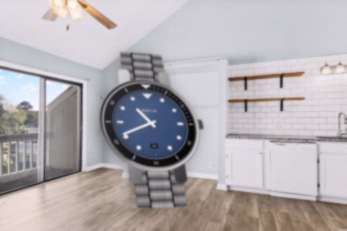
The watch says {"hour": 10, "minute": 41}
